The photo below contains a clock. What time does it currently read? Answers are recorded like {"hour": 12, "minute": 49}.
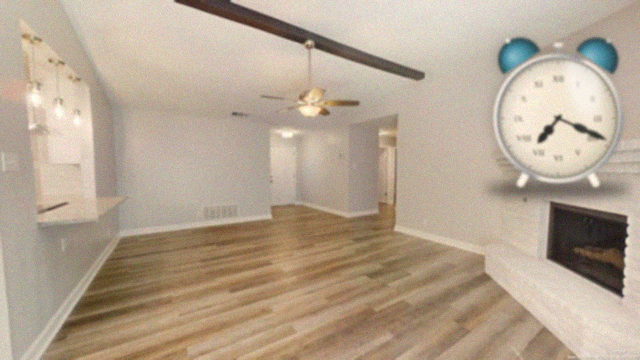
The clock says {"hour": 7, "minute": 19}
